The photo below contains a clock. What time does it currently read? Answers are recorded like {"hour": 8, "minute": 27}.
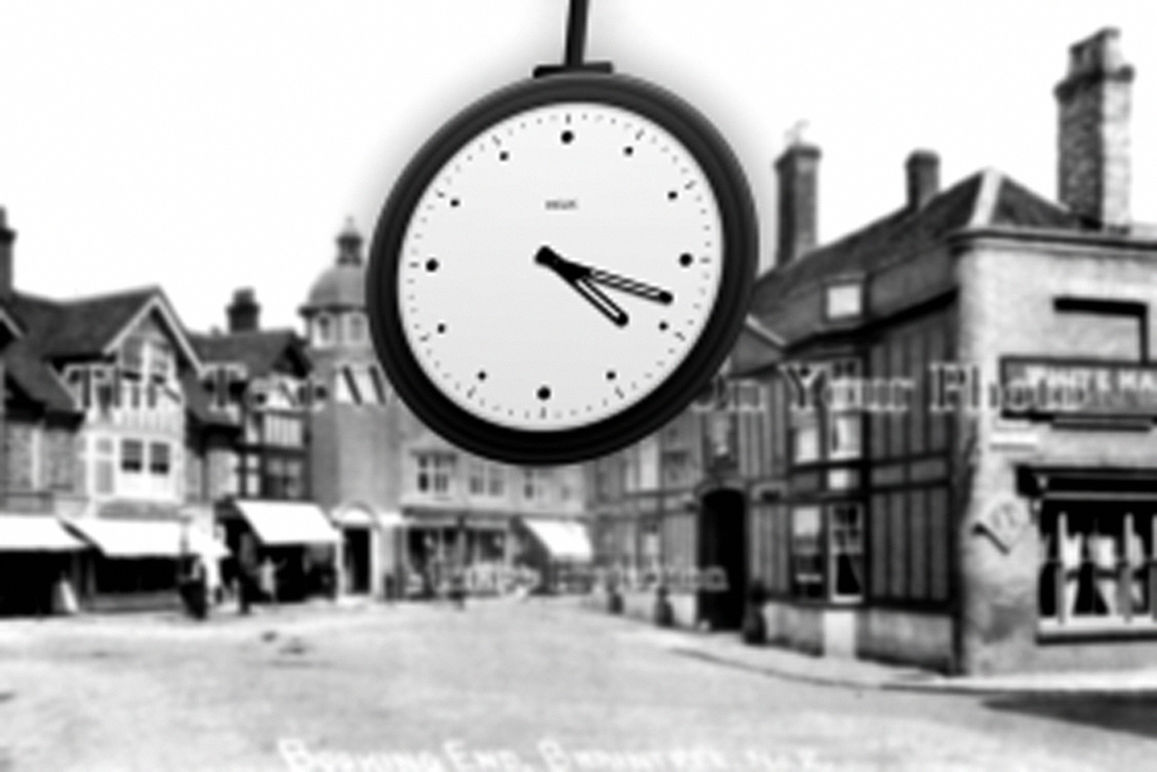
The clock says {"hour": 4, "minute": 18}
